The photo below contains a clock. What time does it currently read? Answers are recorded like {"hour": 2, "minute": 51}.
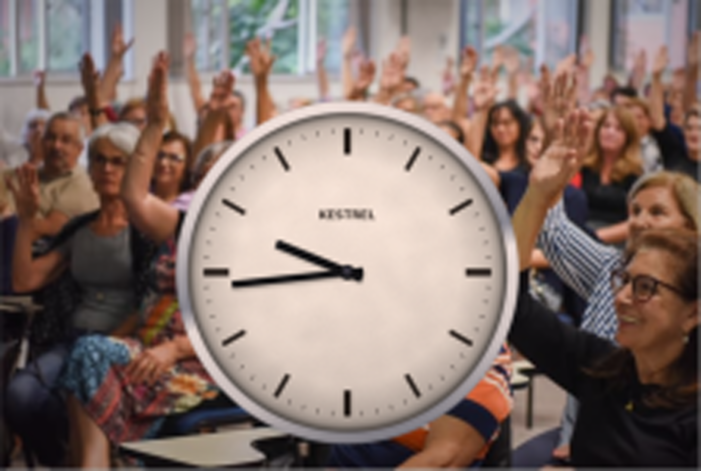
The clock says {"hour": 9, "minute": 44}
